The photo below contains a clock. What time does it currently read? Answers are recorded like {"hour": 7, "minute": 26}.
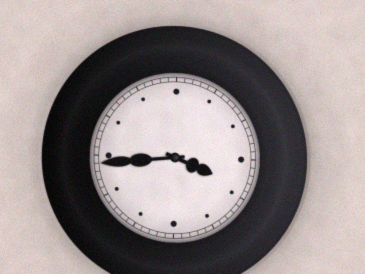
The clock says {"hour": 3, "minute": 44}
